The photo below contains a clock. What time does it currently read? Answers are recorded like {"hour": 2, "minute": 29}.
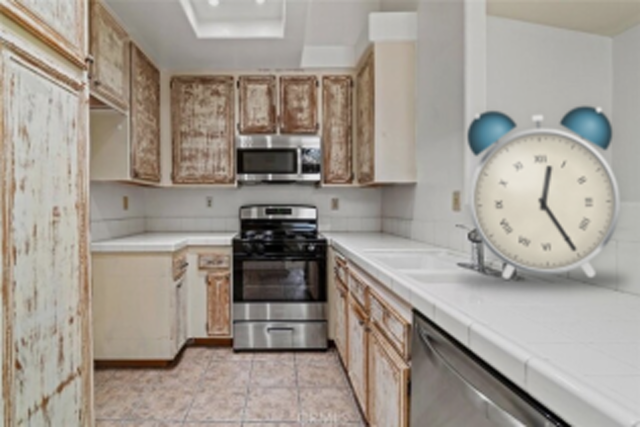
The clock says {"hour": 12, "minute": 25}
